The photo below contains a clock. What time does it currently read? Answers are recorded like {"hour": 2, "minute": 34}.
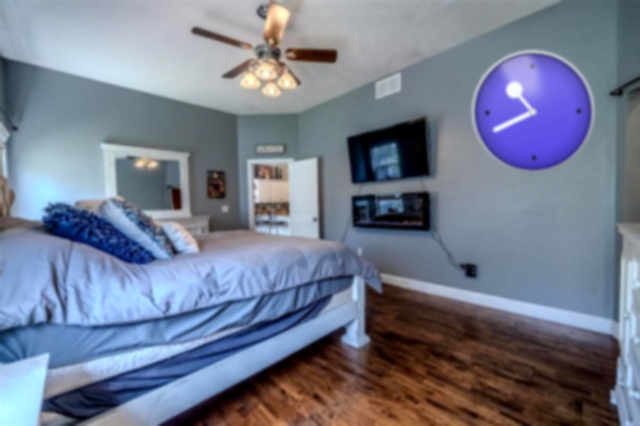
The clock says {"hour": 10, "minute": 41}
